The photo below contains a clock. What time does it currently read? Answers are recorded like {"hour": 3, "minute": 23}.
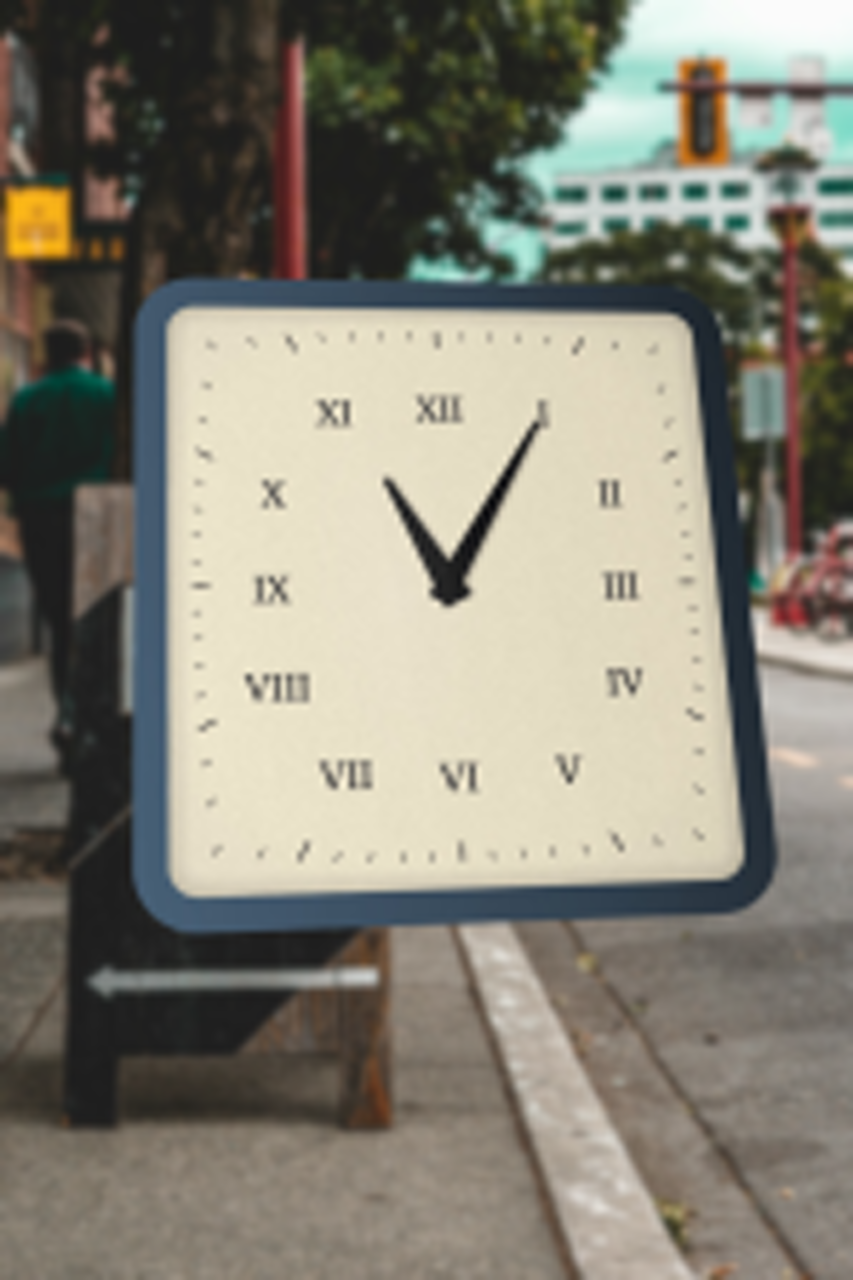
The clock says {"hour": 11, "minute": 5}
